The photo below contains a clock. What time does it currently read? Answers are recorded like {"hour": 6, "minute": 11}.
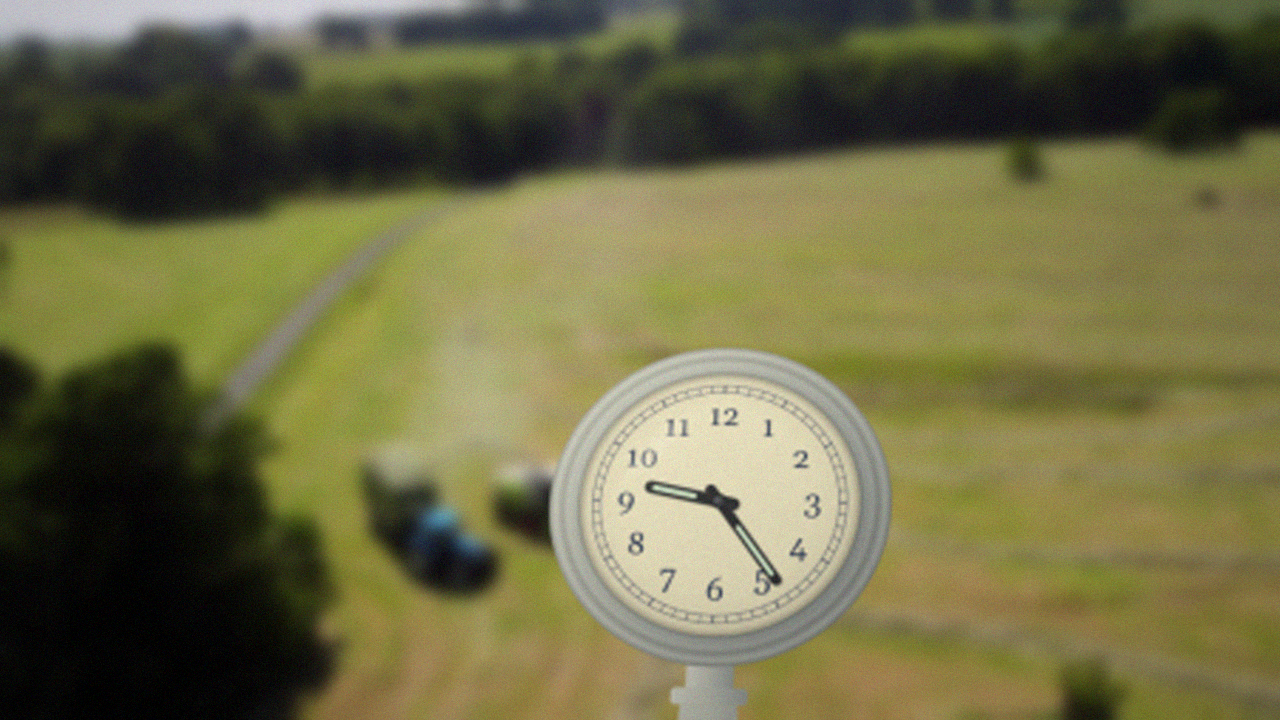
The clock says {"hour": 9, "minute": 24}
